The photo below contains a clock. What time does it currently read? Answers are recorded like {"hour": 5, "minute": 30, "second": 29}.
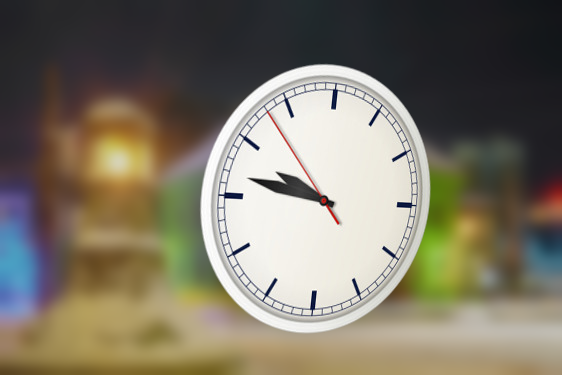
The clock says {"hour": 9, "minute": 46, "second": 53}
